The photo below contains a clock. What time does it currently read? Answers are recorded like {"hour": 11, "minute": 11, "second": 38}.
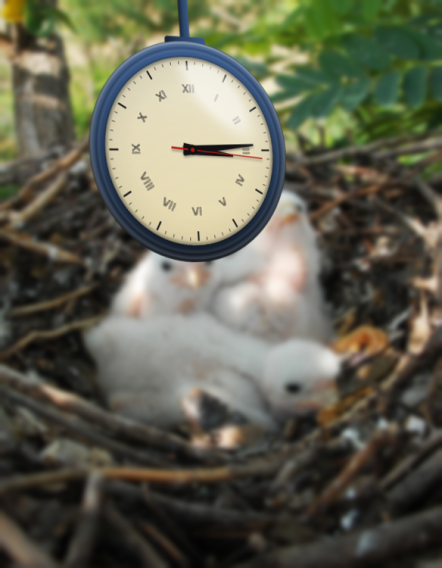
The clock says {"hour": 3, "minute": 14, "second": 16}
